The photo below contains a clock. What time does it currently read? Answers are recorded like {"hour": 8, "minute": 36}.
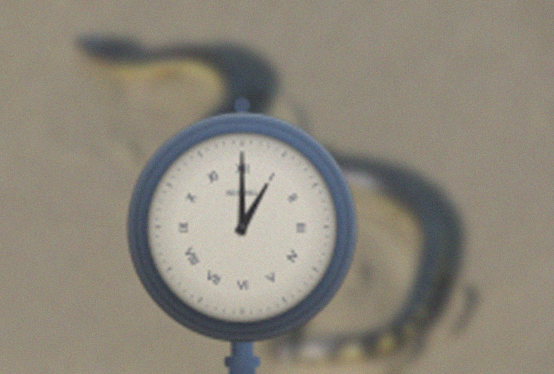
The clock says {"hour": 1, "minute": 0}
